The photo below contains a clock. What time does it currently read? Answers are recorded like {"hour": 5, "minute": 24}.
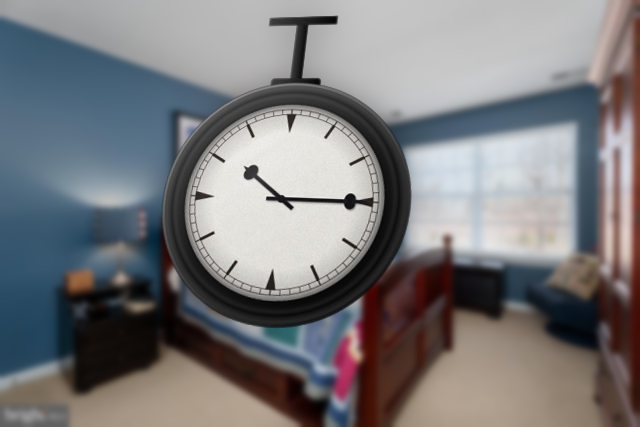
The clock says {"hour": 10, "minute": 15}
